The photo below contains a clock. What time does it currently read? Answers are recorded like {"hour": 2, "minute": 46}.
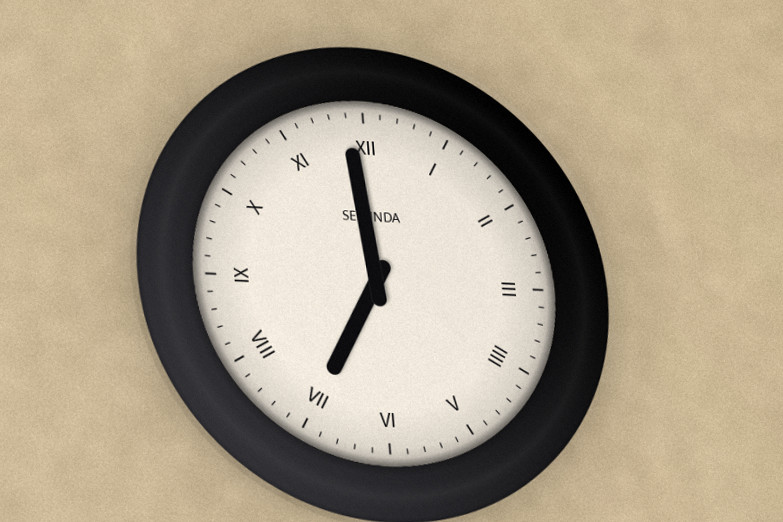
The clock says {"hour": 6, "minute": 59}
